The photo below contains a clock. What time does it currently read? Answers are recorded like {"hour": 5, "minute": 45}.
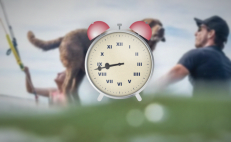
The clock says {"hour": 8, "minute": 43}
